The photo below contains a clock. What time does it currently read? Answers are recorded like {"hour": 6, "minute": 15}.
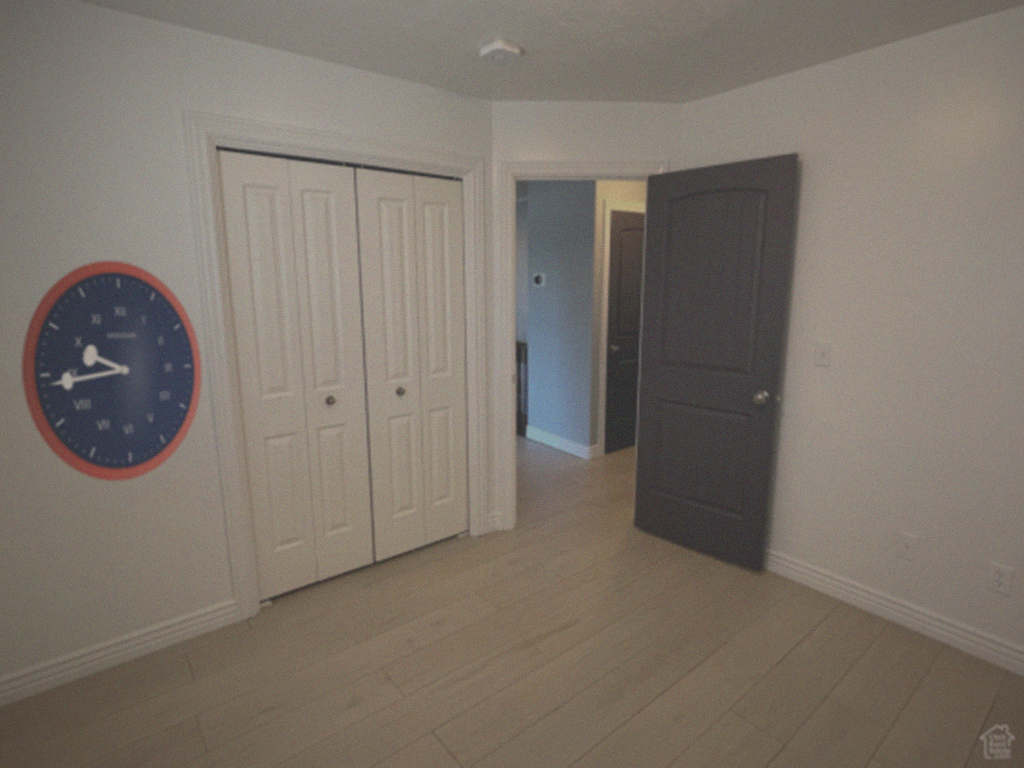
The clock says {"hour": 9, "minute": 44}
